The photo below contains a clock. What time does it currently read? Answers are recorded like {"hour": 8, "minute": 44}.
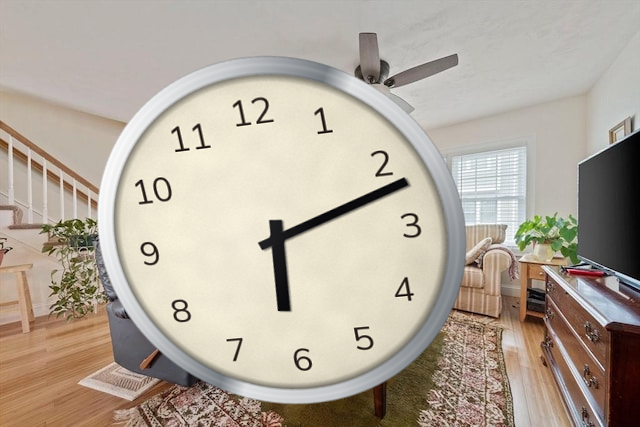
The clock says {"hour": 6, "minute": 12}
